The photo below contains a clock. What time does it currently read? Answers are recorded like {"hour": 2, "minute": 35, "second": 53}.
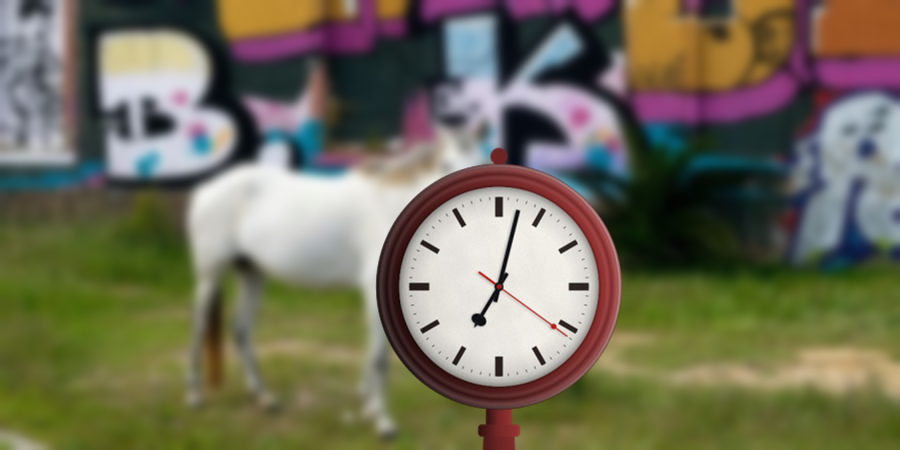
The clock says {"hour": 7, "minute": 2, "second": 21}
